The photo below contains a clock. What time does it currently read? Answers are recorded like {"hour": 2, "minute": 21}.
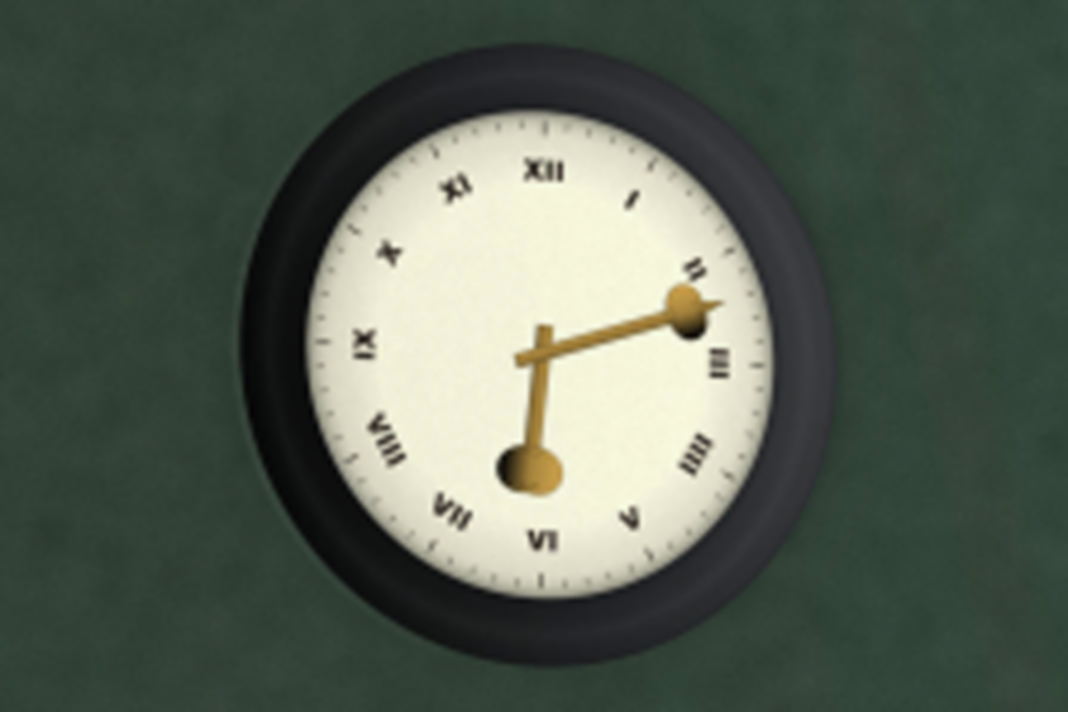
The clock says {"hour": 6, "minute": 12}
